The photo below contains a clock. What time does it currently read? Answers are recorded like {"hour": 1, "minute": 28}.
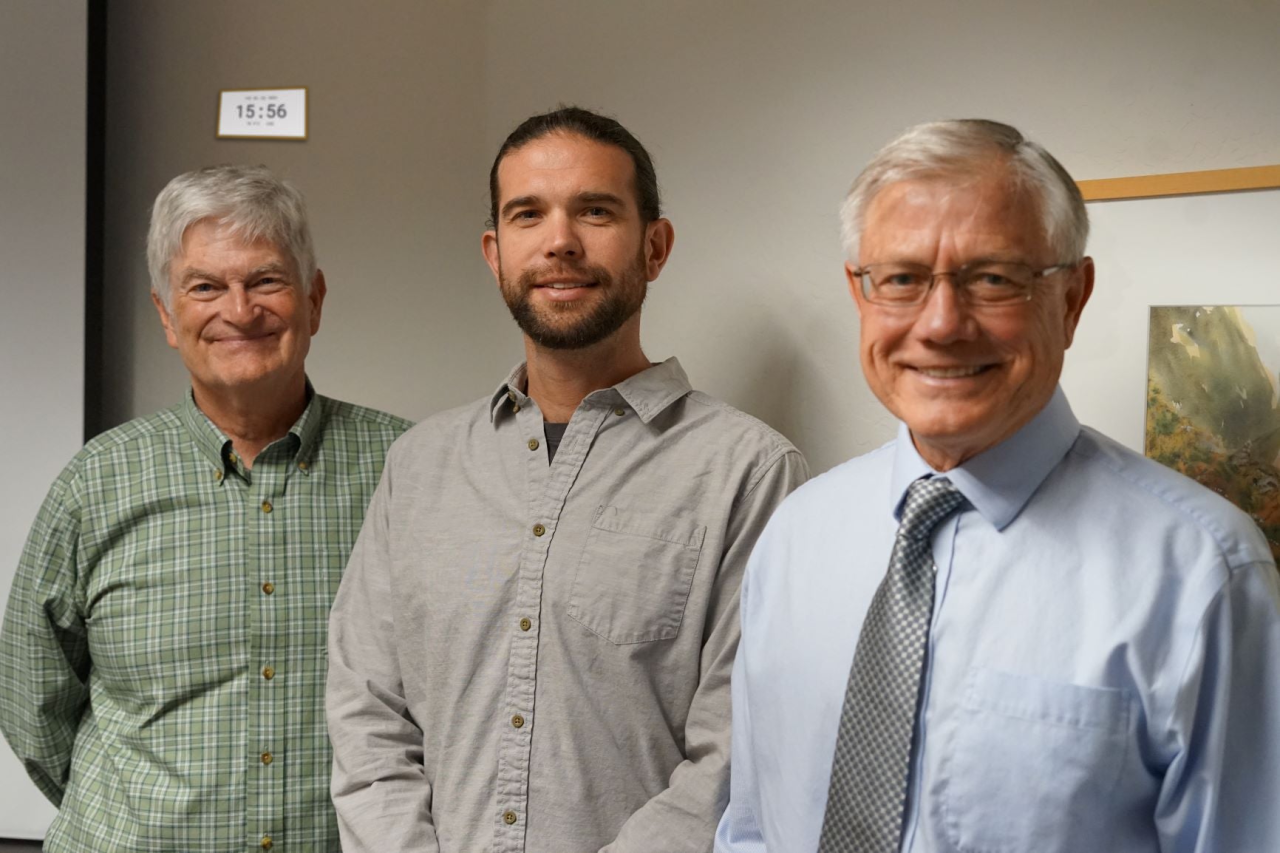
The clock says {"hour": 15, "minute": 56}
